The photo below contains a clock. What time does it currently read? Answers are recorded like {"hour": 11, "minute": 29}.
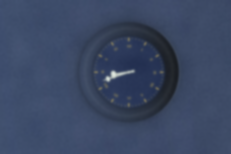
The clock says {"hour": 8, "minute": 42}
